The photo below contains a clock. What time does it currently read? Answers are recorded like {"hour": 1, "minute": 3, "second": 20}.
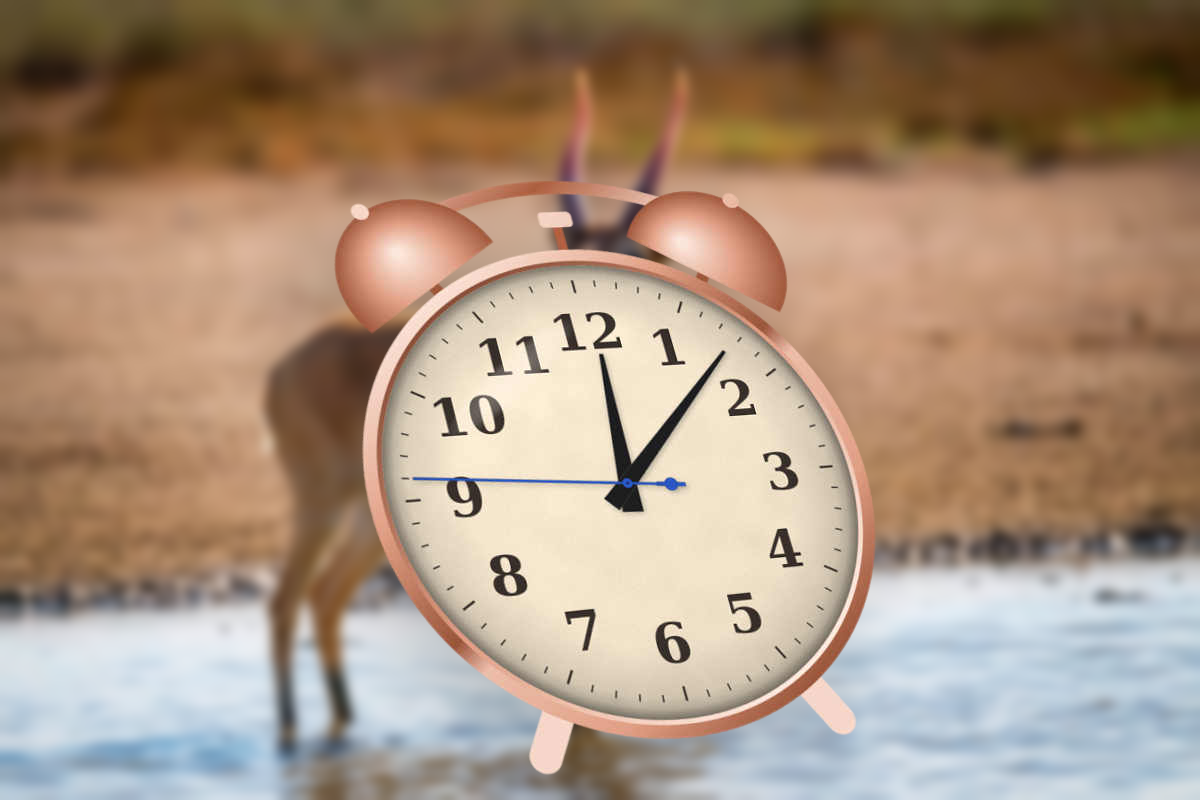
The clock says {"hour": 12, "minute": 7, "second": 46}
